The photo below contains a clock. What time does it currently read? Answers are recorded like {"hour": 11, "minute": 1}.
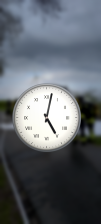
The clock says {"hour": 5, "minute": 2}
